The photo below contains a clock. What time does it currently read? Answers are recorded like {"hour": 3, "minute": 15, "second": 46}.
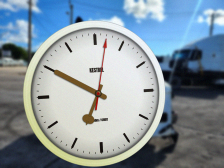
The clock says {"hour": 6, "minute": 50, "second": 2}
